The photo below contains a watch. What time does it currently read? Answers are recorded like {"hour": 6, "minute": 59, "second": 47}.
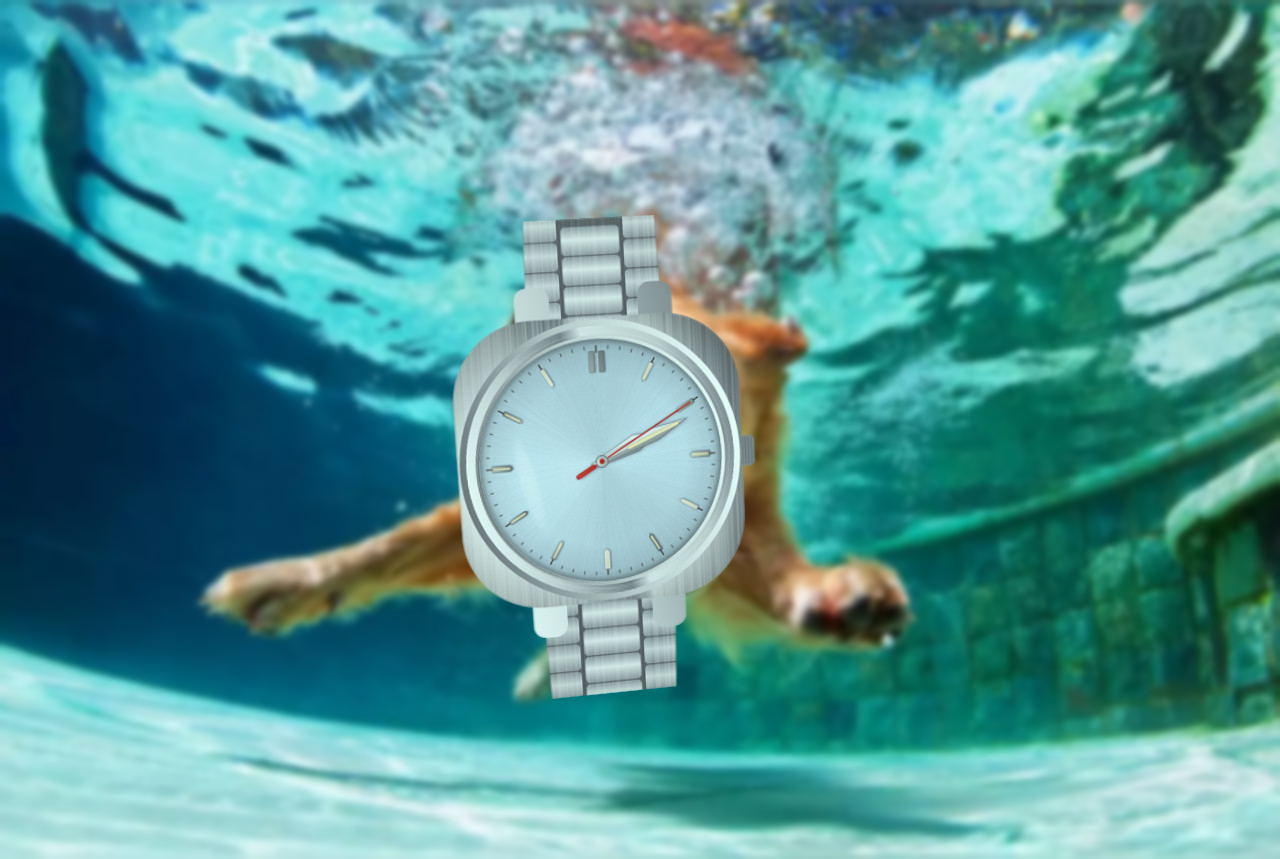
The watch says {"hour": 2, "minute": 11, "second": 10}
